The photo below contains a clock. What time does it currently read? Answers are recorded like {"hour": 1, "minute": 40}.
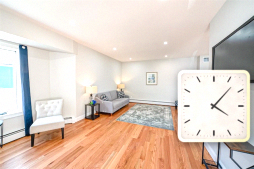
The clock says {"hour": 4, "minute": 7}
